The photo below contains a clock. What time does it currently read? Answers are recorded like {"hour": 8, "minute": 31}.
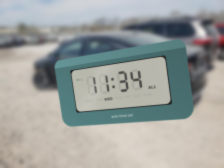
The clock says {"hour": 11, "minute": 34}
